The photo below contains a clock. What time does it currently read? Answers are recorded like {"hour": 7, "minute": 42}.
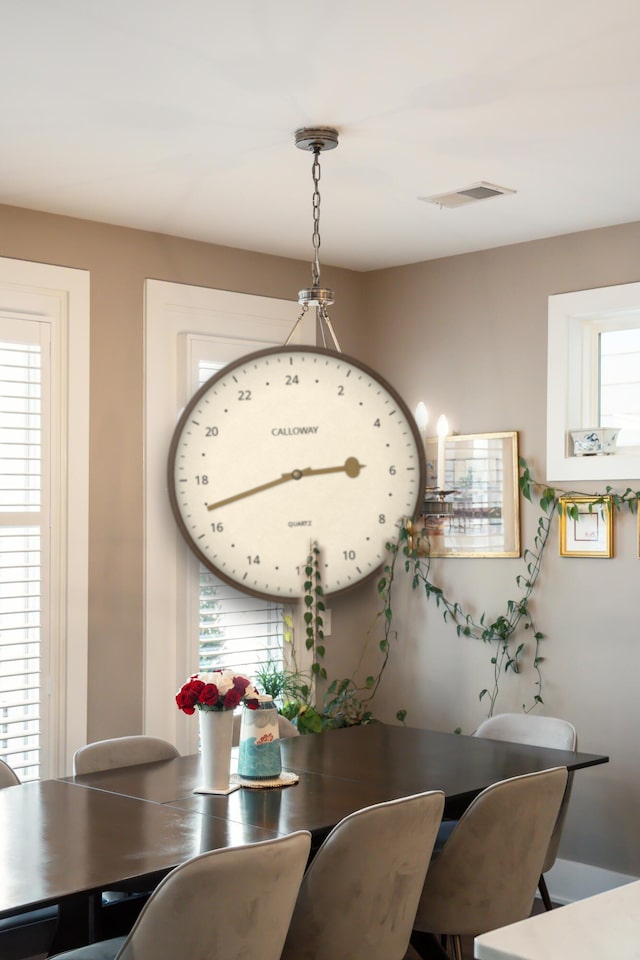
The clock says {"hour": 5, "minute": 42}
